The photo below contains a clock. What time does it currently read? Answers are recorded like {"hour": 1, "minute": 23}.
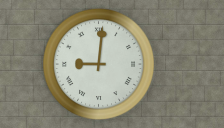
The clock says {"hour": 9, "minute": 1}
